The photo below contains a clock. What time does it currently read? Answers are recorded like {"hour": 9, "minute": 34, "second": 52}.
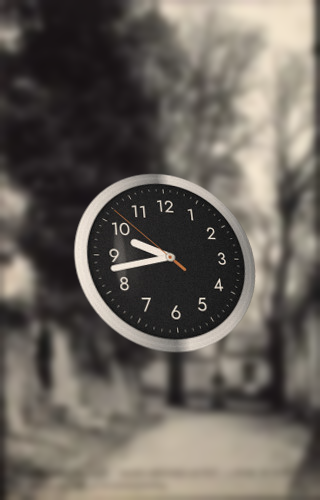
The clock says {"hour": 9, "minute": 42, "second": 52}
